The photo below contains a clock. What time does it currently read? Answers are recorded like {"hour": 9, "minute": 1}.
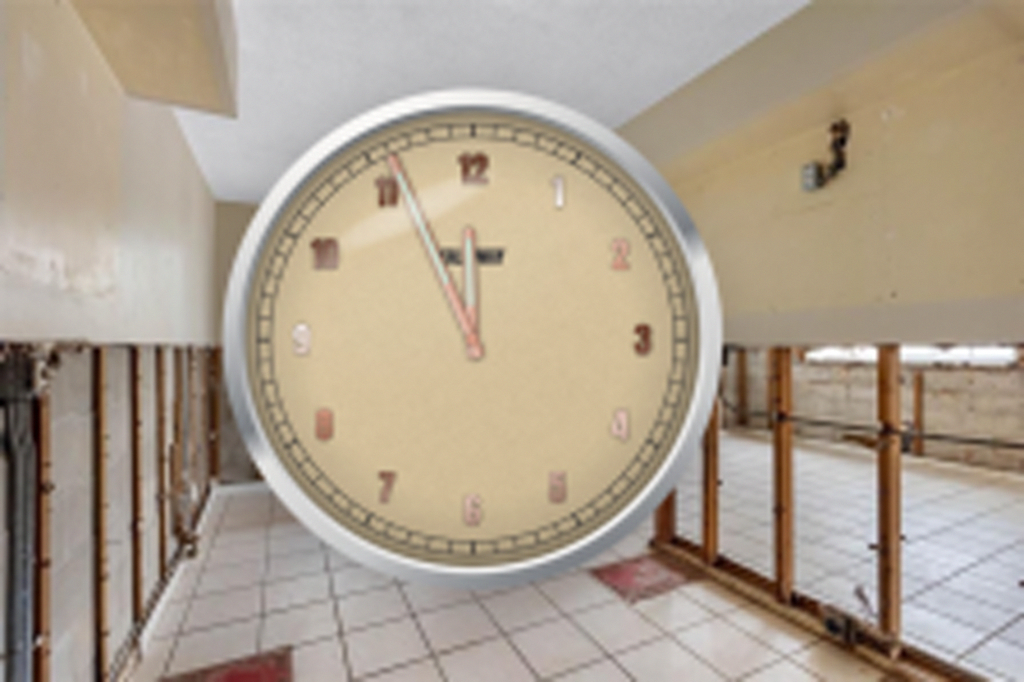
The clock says {"hour": 11, "minute": 56}
